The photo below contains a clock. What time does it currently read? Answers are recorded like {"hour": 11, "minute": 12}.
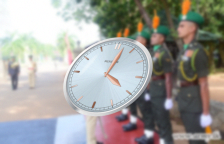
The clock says {"hour": 4, "minute": 2}
